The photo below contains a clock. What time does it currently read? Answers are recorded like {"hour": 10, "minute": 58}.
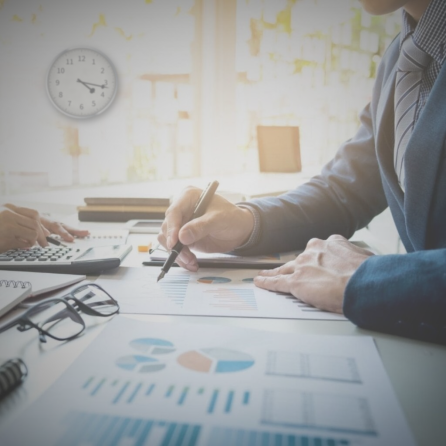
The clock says {"hour": 4, "minute": 17}
